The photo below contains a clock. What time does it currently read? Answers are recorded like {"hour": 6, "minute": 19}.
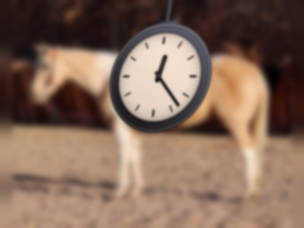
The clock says {"hour": 12, "minute": 23}
